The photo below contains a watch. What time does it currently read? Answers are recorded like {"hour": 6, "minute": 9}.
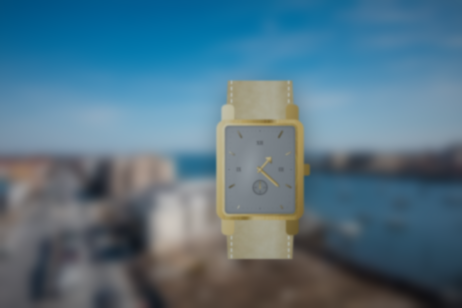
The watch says {"hour": 1, "minute": 22}
